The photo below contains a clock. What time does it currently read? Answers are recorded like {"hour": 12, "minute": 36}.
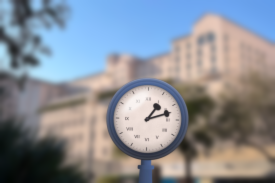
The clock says {"hour": 1, "minute": 12}
